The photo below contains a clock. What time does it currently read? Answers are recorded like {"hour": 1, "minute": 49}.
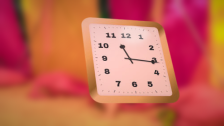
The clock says {"hour": 11, "minute": 16}
